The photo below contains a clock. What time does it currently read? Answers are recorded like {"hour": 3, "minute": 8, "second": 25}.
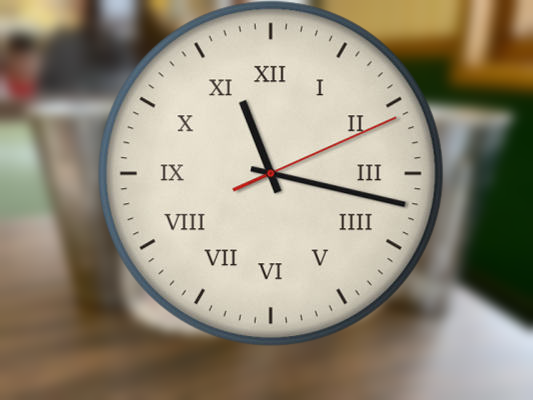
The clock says {"hour": 11, "minute": 17, "second": 11}
